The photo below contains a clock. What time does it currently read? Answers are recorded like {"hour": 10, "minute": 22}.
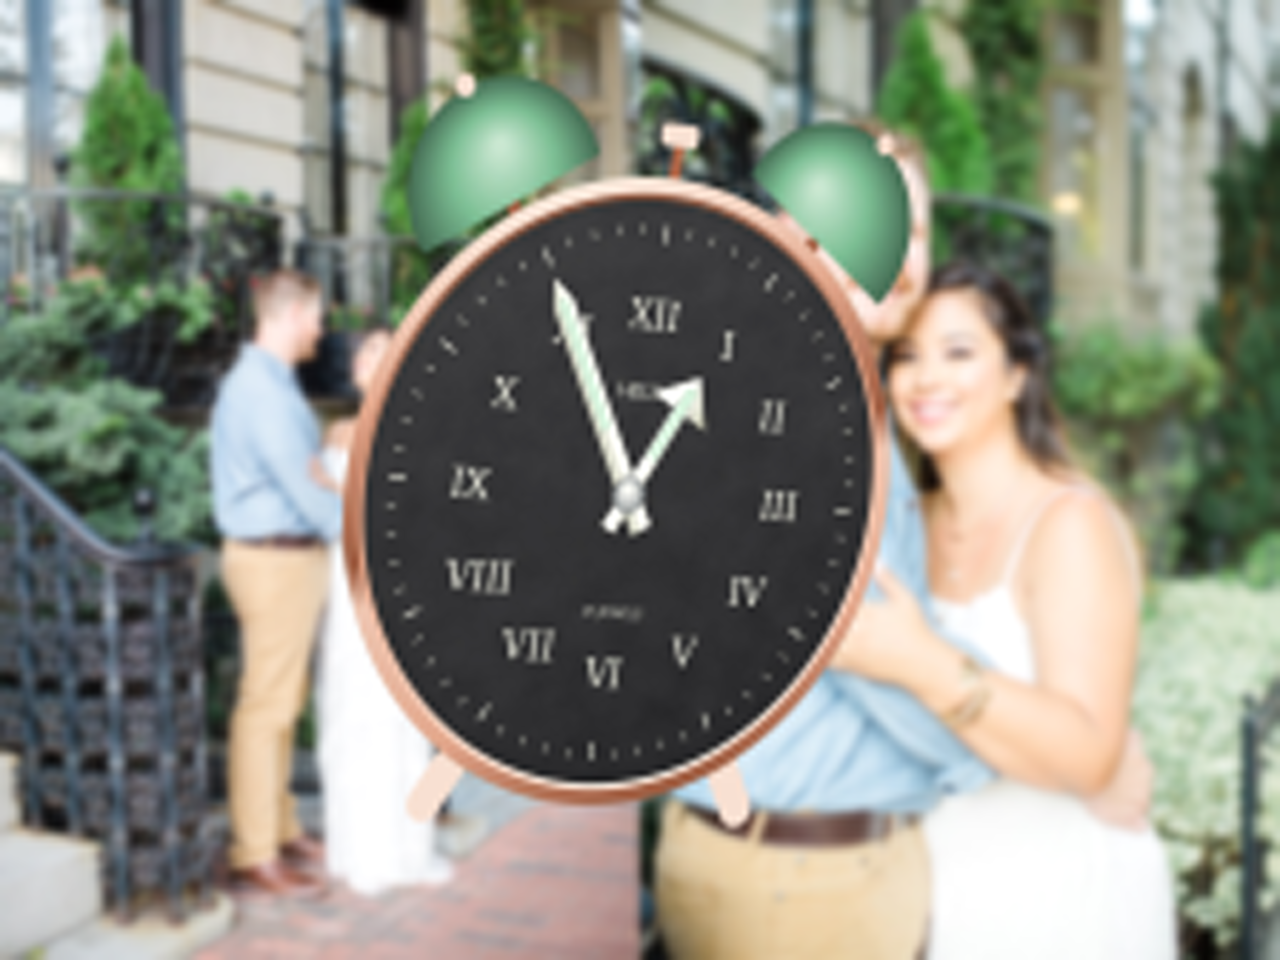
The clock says {"hour": 12, "minute": 55}
